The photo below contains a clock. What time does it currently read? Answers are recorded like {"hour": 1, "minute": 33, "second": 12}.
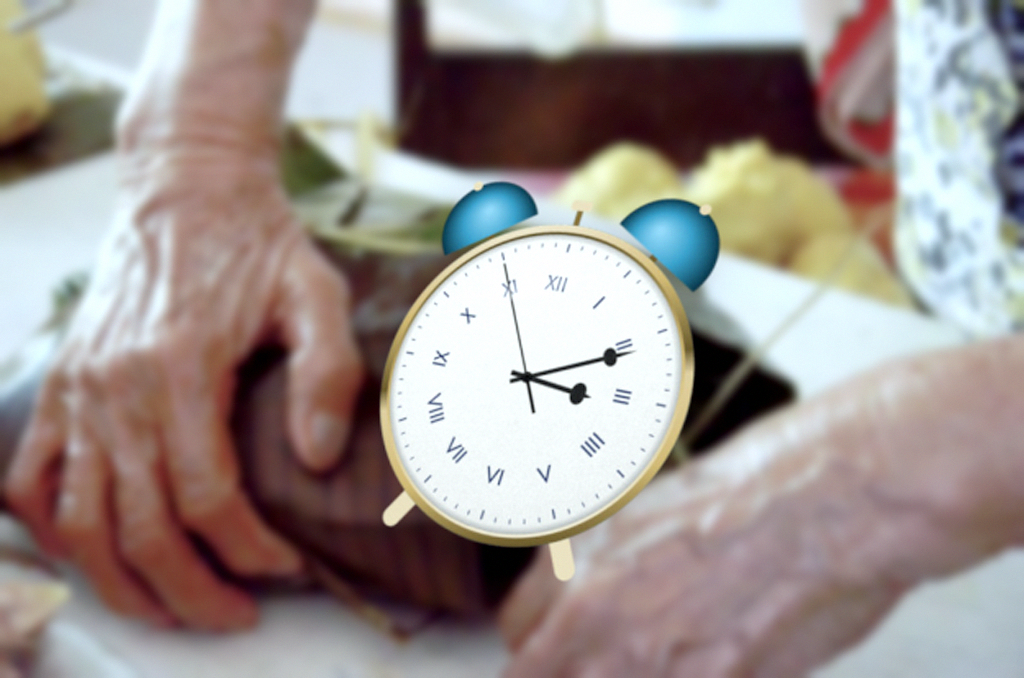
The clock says {"hour": 3, "minute": 10, "second": 55}
